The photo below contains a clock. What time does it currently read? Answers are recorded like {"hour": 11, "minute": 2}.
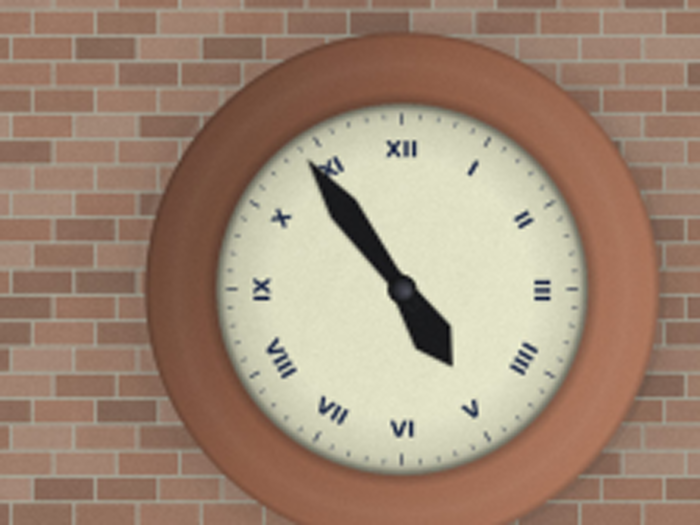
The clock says {"hour": 4, "minute": 54}
